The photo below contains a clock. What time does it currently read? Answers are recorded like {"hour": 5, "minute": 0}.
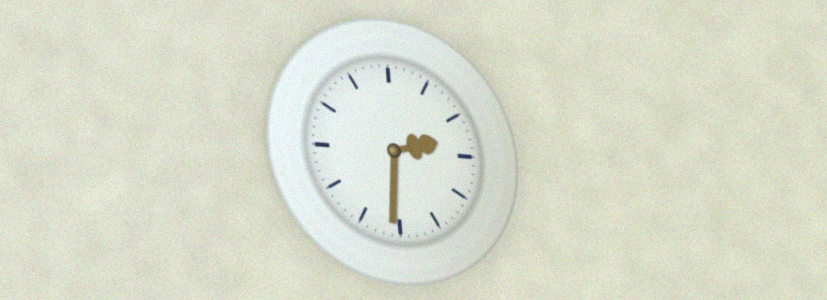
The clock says {"hour": 2, "minute": 31}
